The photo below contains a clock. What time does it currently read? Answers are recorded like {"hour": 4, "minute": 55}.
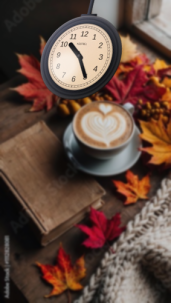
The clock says {"hour": 10, "minute": 25}
